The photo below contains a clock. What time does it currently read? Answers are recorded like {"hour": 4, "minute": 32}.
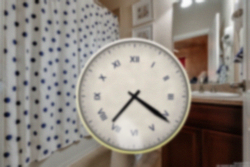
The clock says {"hour": 7, "minute": 21}
